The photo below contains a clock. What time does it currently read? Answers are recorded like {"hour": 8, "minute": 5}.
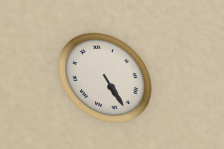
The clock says {"hour": 5, "minute": 27}
